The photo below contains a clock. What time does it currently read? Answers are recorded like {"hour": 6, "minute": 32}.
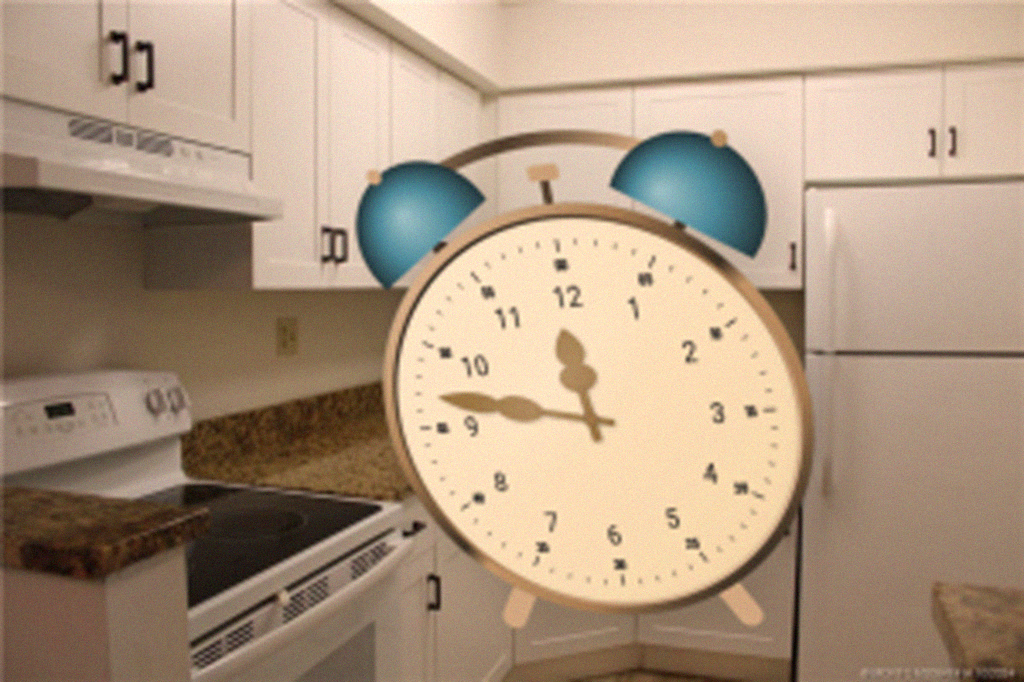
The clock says {"hour": 11, "minute": 47}
